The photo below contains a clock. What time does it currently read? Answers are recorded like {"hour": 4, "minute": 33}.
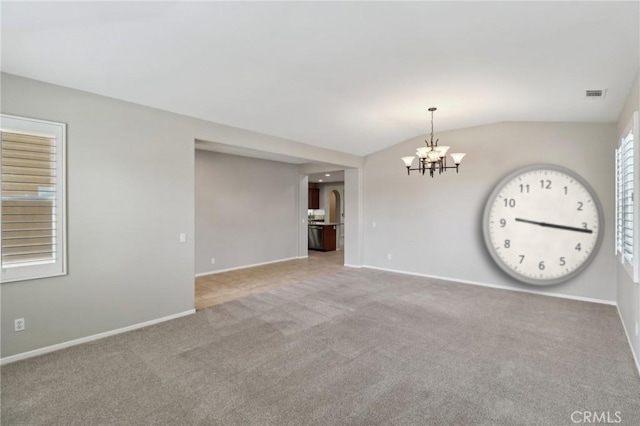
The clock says {"hour": 9, "minute": 16}
